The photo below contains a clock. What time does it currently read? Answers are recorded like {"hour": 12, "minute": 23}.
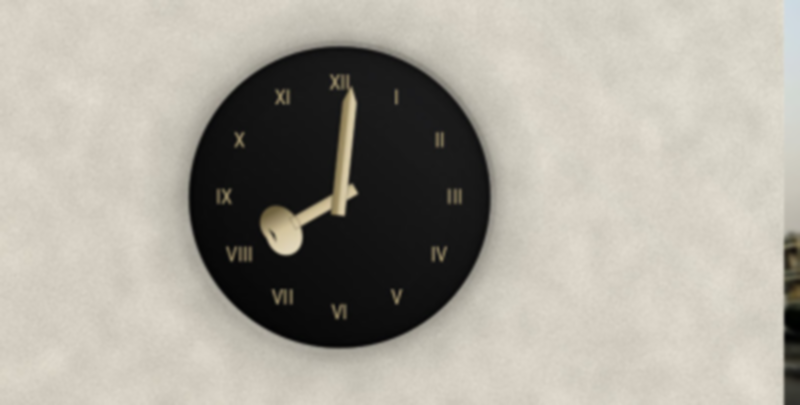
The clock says {"hour": 8, "minute": 1}
